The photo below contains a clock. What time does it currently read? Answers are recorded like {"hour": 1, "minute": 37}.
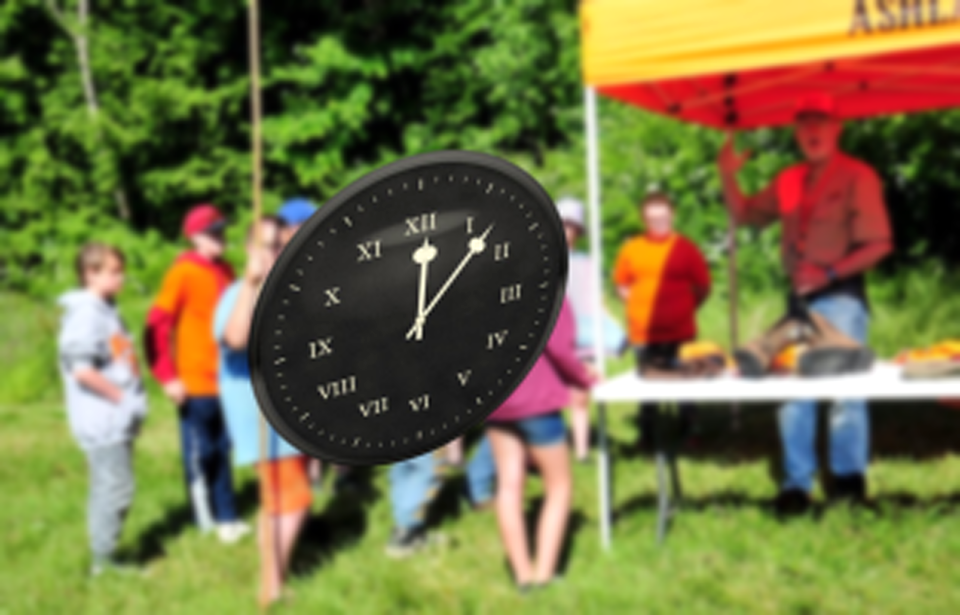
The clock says {"hour": 12, "minute": 7}
